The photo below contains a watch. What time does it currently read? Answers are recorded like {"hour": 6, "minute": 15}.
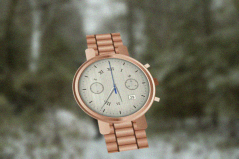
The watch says {"hour": 5, "minute": 36}
